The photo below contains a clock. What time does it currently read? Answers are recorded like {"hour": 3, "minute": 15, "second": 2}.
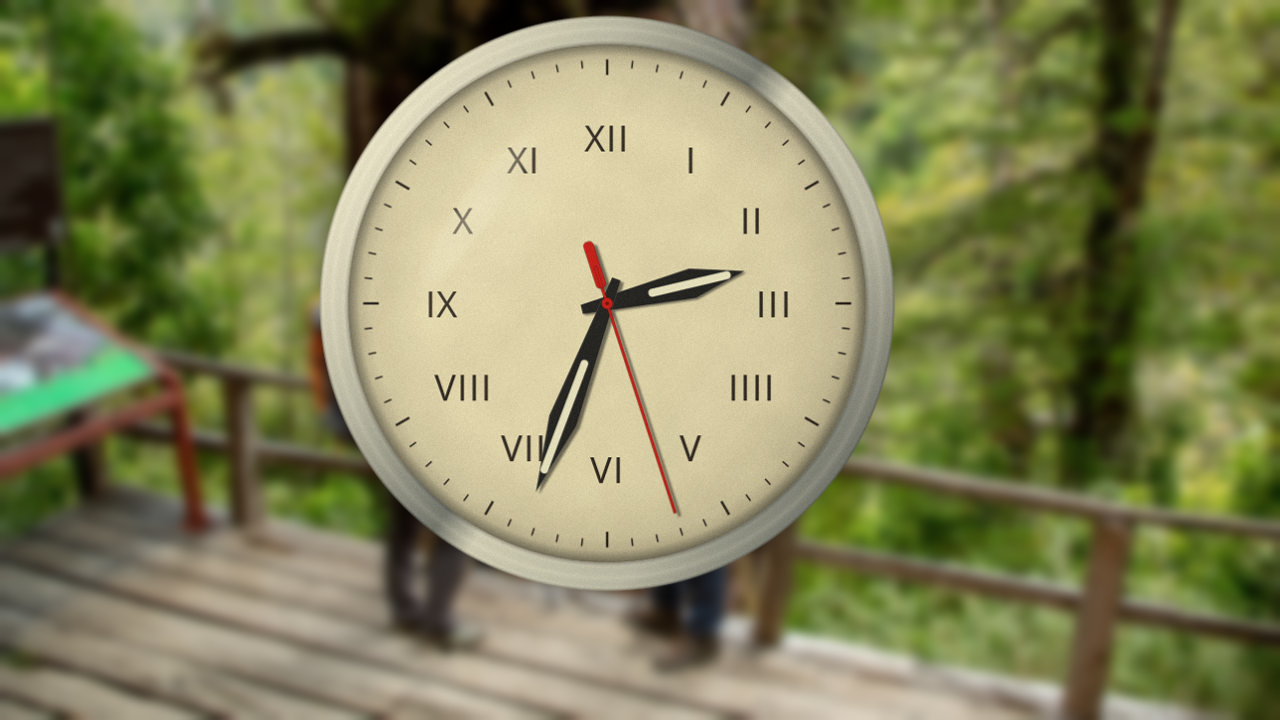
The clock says {"hour": 2, "minute": 33, "second": 27}
